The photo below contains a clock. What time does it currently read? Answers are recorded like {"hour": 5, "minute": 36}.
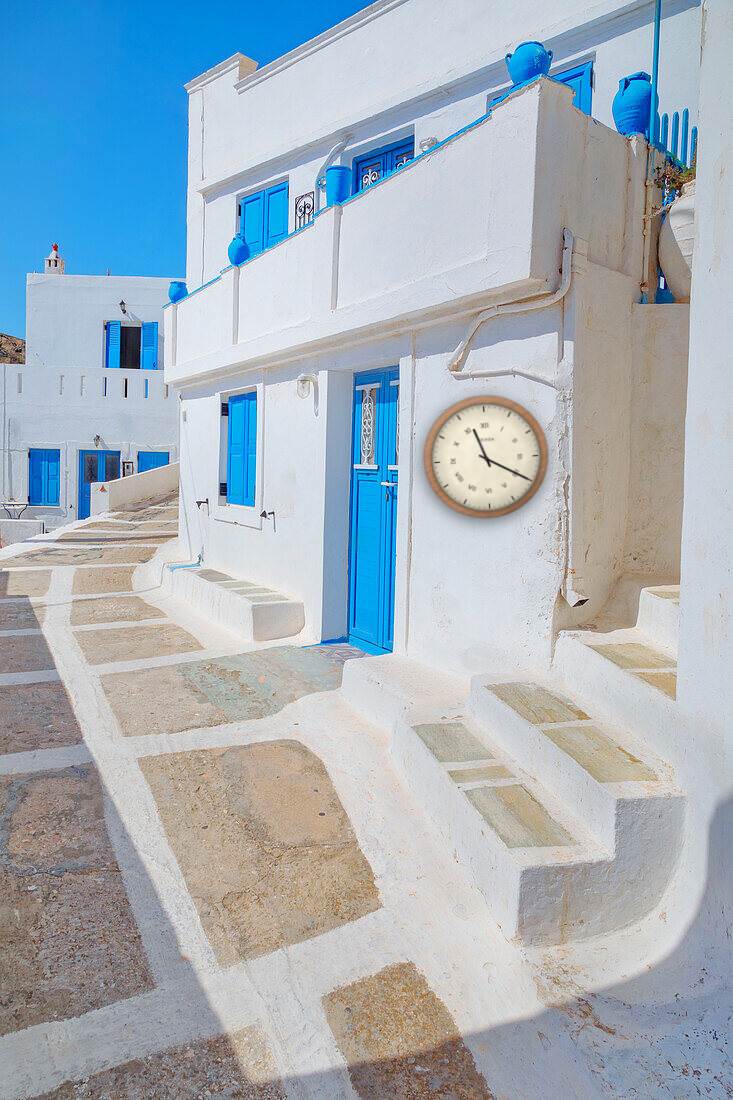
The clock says {"hour": 11, "minute": 20}
